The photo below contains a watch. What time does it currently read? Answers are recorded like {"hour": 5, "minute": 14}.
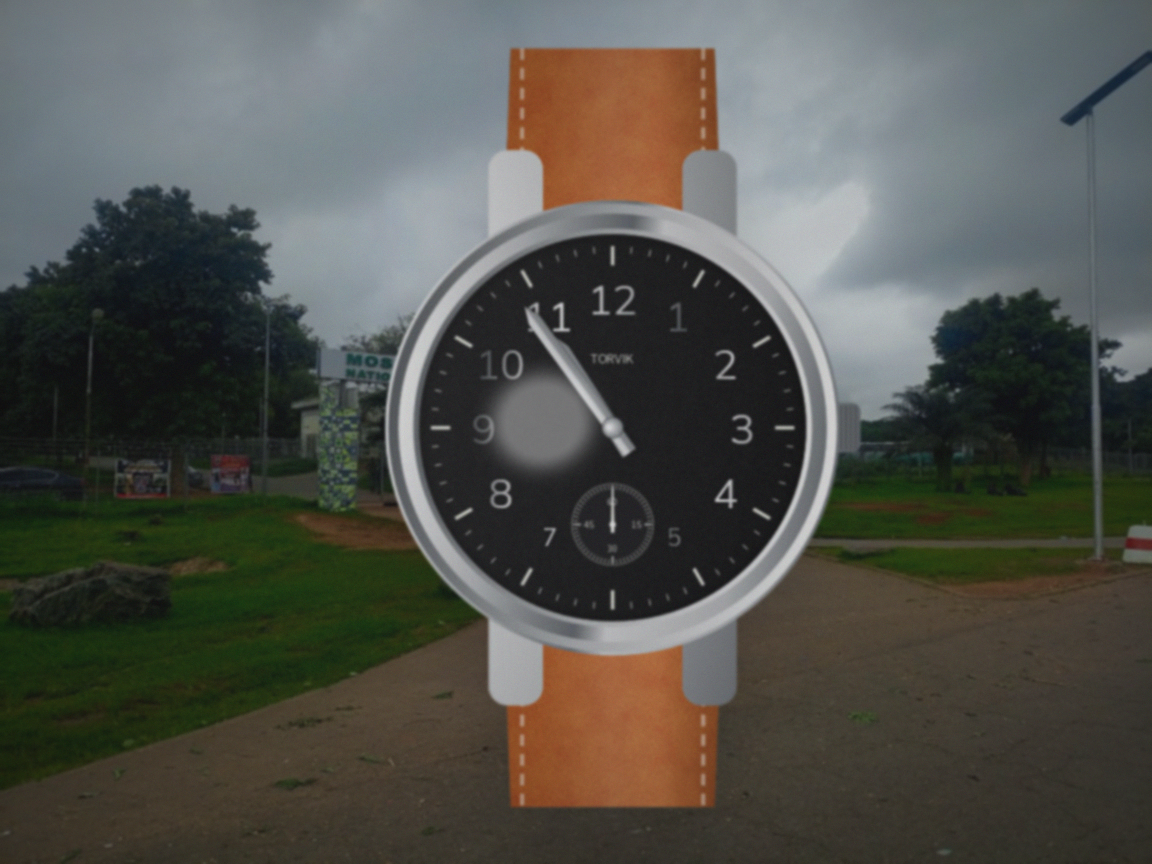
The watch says {"hour": 10, "minute": 54}
